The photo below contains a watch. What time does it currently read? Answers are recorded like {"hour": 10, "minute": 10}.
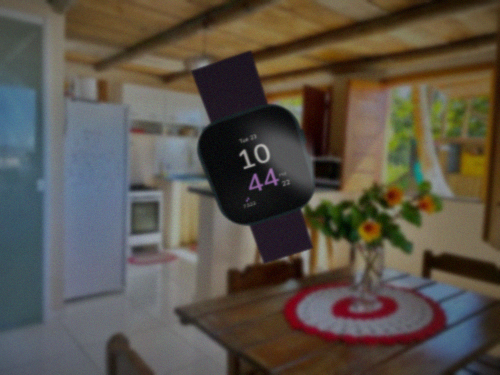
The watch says {"hour": 10, "minute": 44}
